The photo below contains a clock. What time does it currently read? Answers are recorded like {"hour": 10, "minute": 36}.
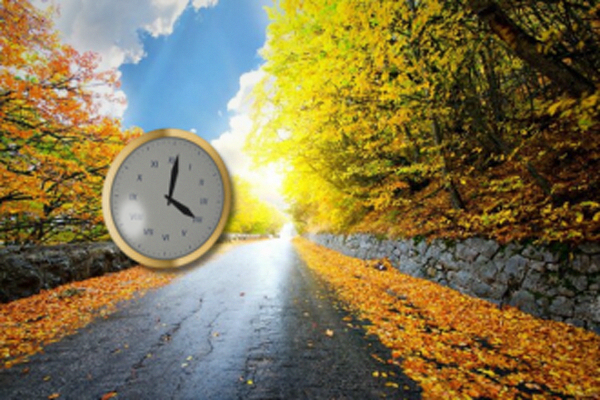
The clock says {"hour": 4, "minute": 1}
